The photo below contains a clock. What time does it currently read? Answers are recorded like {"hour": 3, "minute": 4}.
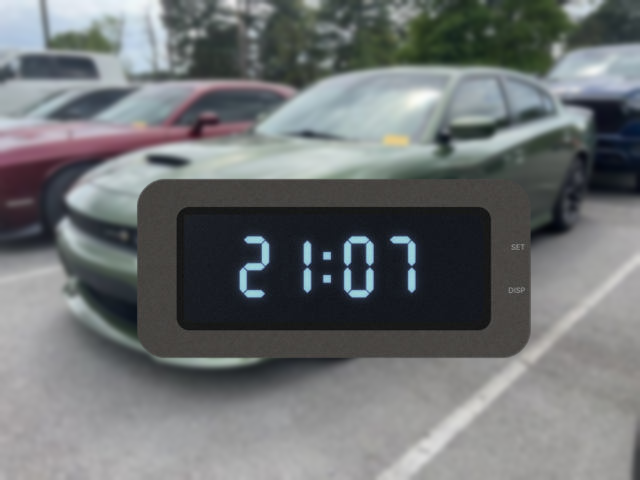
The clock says {"hour": 21, "minute": 7}
